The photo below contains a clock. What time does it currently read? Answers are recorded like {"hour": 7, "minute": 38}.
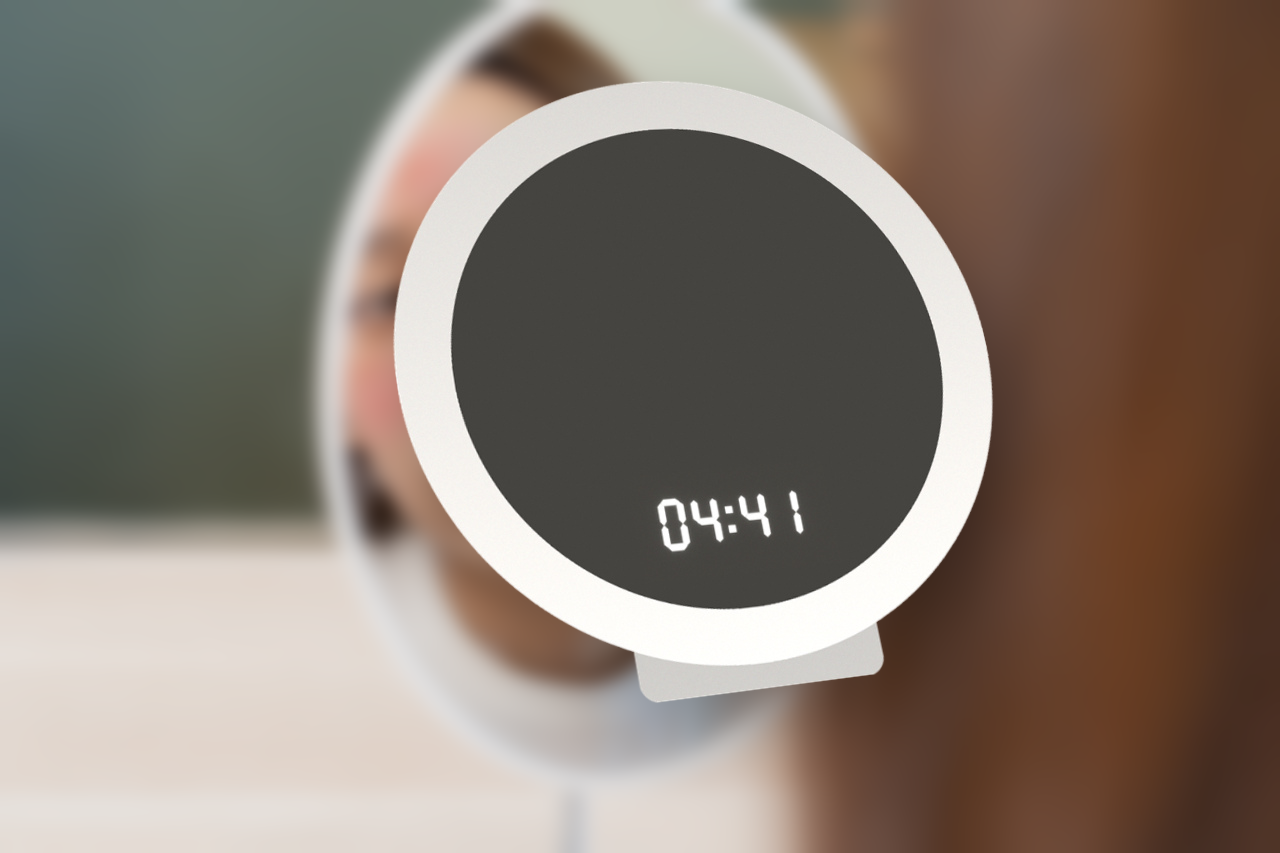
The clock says {"hour": 4, "minute": 41}
